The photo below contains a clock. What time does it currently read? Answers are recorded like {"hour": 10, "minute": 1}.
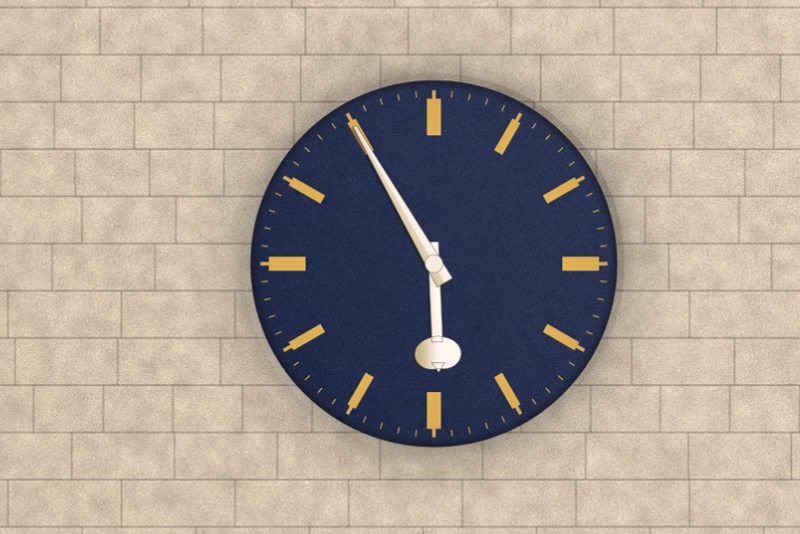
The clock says {"hour": 5, "minute": 55}
